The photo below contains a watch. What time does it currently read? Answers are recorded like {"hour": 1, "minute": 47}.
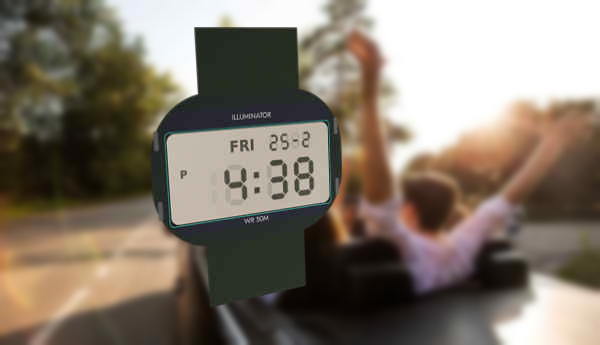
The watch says {"hour": 4, "minute": 38}
